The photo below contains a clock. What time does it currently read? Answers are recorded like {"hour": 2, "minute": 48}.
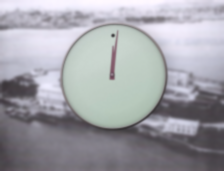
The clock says {"hour": 12, "minute": 1}
